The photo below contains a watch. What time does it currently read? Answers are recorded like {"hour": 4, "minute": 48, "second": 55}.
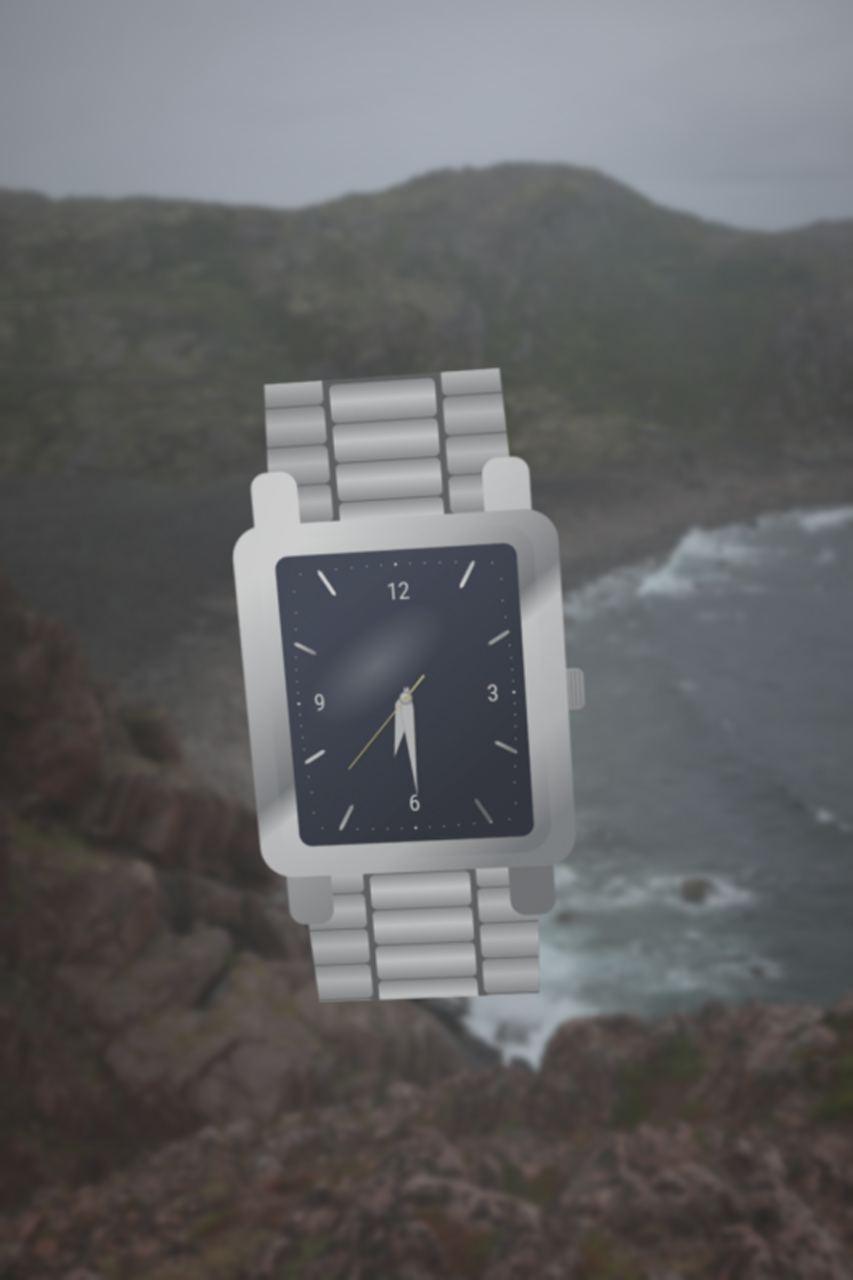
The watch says {"hour": 6, "minute": 29, "second": 37}
